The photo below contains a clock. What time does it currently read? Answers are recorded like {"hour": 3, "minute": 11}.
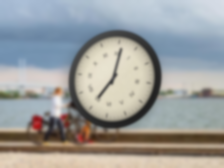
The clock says {"hour": 7, "minute": 1}
